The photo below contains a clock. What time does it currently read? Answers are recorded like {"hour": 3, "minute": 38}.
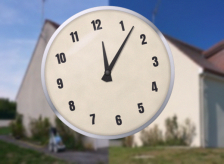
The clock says {"hour": 12, "minute": 7}
